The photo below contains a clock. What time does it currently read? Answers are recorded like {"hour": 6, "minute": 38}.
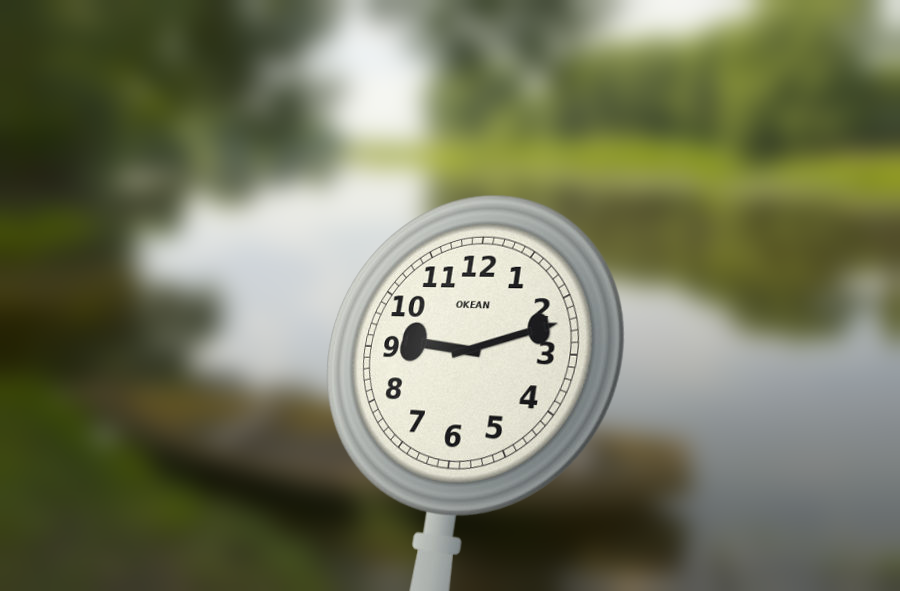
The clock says {"hour": 9, "minute": 12}
